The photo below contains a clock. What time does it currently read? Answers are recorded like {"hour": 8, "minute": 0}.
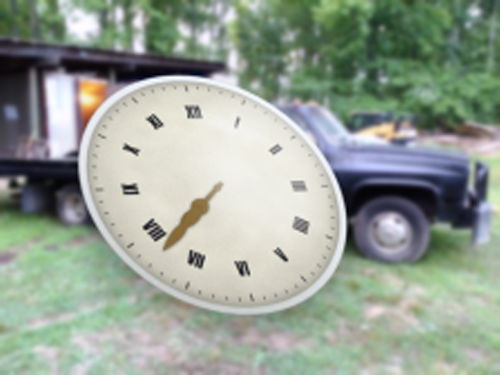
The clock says {"hour": 7, "minute": 38}
